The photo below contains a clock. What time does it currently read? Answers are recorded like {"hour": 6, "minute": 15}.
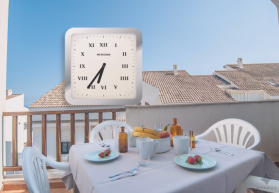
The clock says {"hour": 6, "minute": 36}
